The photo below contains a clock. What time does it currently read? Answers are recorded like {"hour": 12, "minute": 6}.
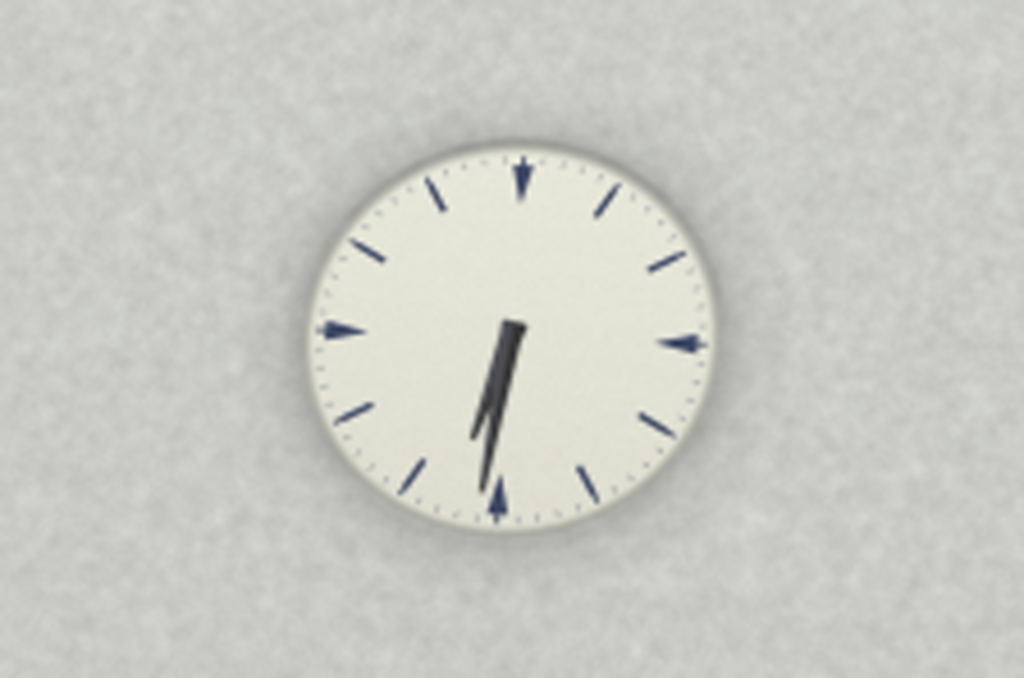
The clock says {"hour": 6, "minute": 31}
